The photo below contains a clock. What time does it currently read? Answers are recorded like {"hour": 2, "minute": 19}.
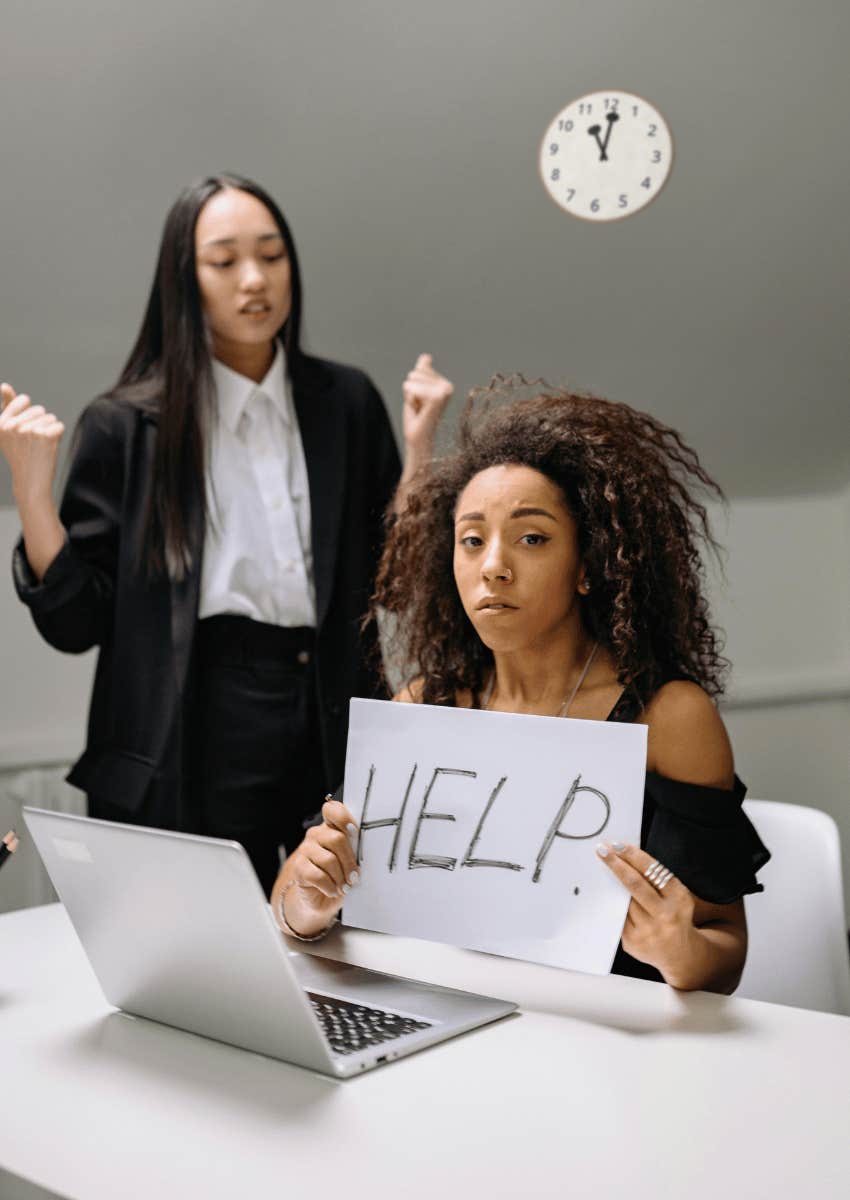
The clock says {"hour": 11, "minute": 1}
